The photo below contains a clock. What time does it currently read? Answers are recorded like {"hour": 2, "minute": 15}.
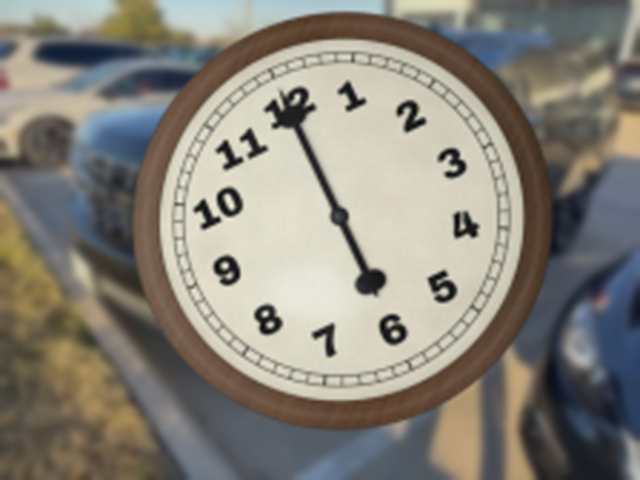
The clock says {"hour": 6, "minute": 0}
